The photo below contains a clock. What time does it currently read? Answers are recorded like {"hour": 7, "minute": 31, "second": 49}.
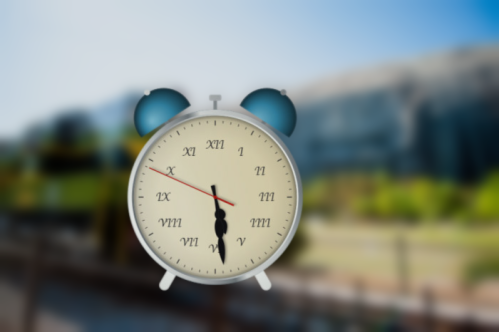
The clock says {"hour": 5, "minute": 28, "second": 49}
